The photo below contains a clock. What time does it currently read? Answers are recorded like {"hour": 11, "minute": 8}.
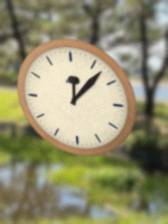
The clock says {"hour": 12, "minute": 7}
